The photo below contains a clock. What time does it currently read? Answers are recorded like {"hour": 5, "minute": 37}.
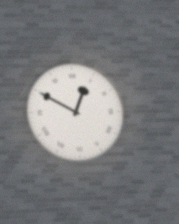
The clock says {"hour": 12, "minute": 50}
